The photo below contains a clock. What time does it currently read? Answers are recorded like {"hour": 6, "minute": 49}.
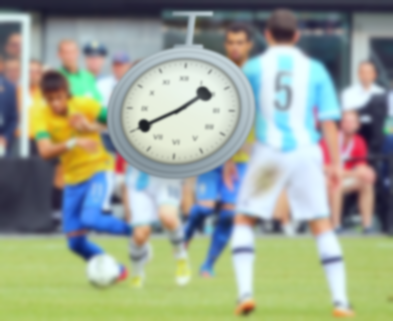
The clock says {"hour": 1, "minute": 40}
